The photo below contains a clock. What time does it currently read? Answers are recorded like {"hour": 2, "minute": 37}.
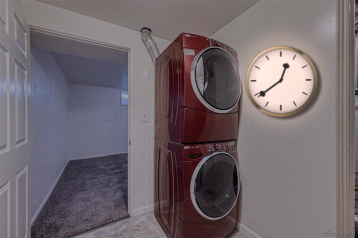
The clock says {"hour": 12, "minute": 39}
